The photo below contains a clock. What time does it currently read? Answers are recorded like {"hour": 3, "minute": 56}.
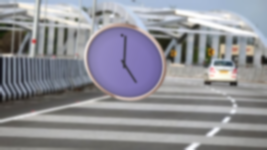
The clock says {"hour": 5, "minute": 1}
